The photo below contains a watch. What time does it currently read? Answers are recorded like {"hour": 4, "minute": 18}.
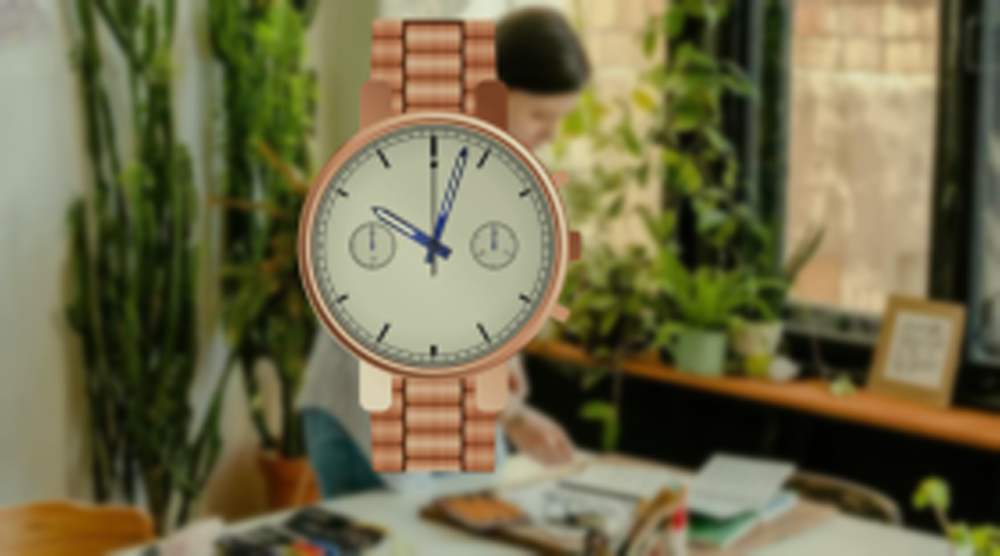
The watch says {"hour": 10, "minute": 3}
